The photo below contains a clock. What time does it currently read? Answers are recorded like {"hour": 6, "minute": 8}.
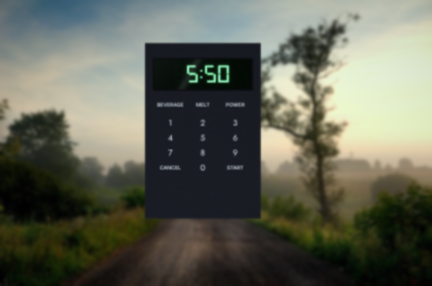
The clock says {"hour": 5, "minute": 50}
